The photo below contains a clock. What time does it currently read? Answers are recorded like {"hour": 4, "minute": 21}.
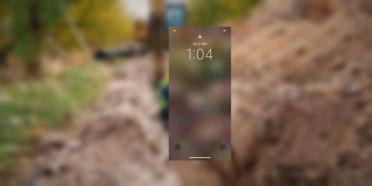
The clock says {"hour": 1, "minute": 4}
